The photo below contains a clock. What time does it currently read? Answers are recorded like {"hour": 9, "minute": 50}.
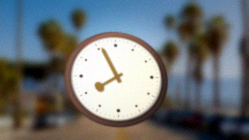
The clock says {"hour": 7, "minute": 56}
